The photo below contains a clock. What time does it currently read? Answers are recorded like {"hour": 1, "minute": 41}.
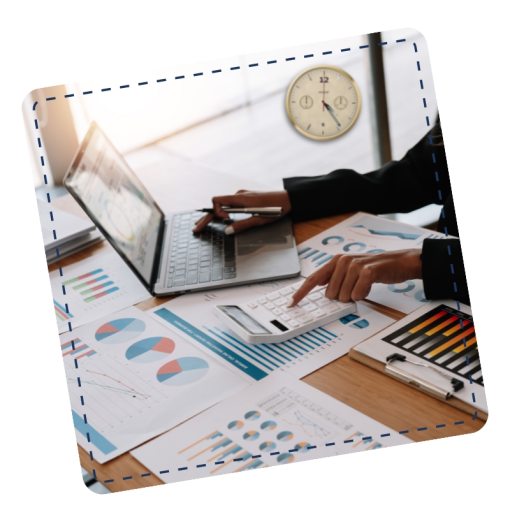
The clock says {"hour": 4, "minute": 24}
